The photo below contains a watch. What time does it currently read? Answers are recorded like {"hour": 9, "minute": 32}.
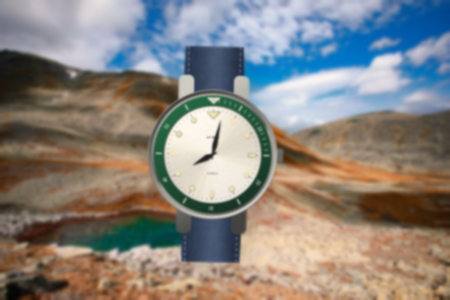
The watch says {"hour": 8, "minute": 2}
